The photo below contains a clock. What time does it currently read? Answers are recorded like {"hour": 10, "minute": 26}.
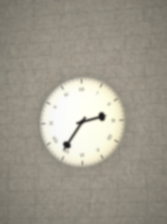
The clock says {"hour": 2, "minute": 36}
